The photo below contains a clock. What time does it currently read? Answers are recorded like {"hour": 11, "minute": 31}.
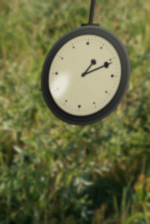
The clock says {"hour": 1, "minute": 11}
